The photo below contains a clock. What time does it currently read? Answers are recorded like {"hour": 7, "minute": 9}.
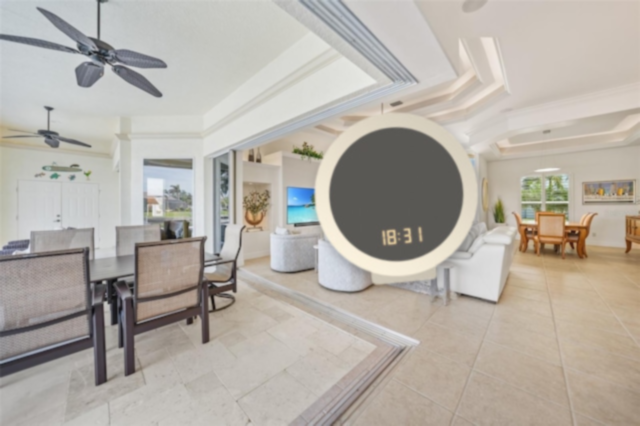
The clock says {"hour": 18, "minute": 31}
